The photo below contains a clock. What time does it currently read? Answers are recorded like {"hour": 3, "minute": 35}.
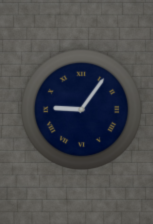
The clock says {"hour": 9, "minute": 6}
